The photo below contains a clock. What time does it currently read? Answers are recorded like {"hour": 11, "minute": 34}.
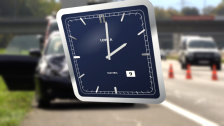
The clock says {"hour": 2, "minute": 1}
